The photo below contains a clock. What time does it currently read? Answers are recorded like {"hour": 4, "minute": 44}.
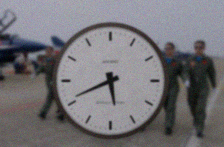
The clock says {"hour": 5, "minute": 41}
